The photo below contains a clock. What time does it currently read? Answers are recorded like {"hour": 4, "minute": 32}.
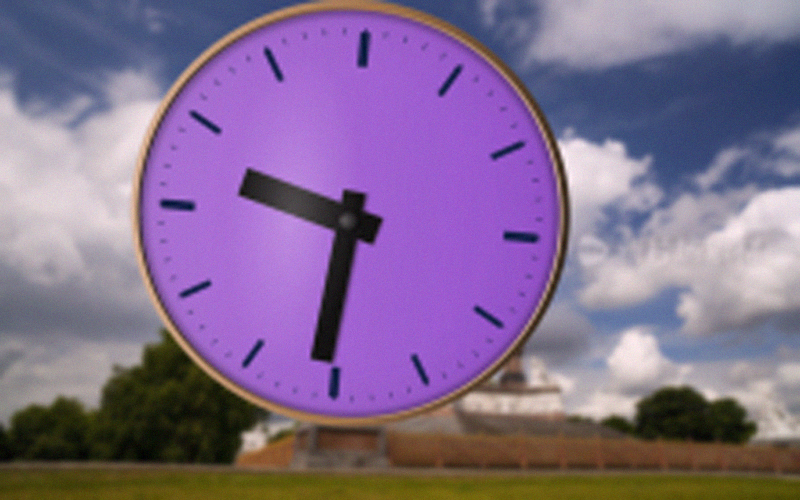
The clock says {"hour": 9, "minute": 31}
